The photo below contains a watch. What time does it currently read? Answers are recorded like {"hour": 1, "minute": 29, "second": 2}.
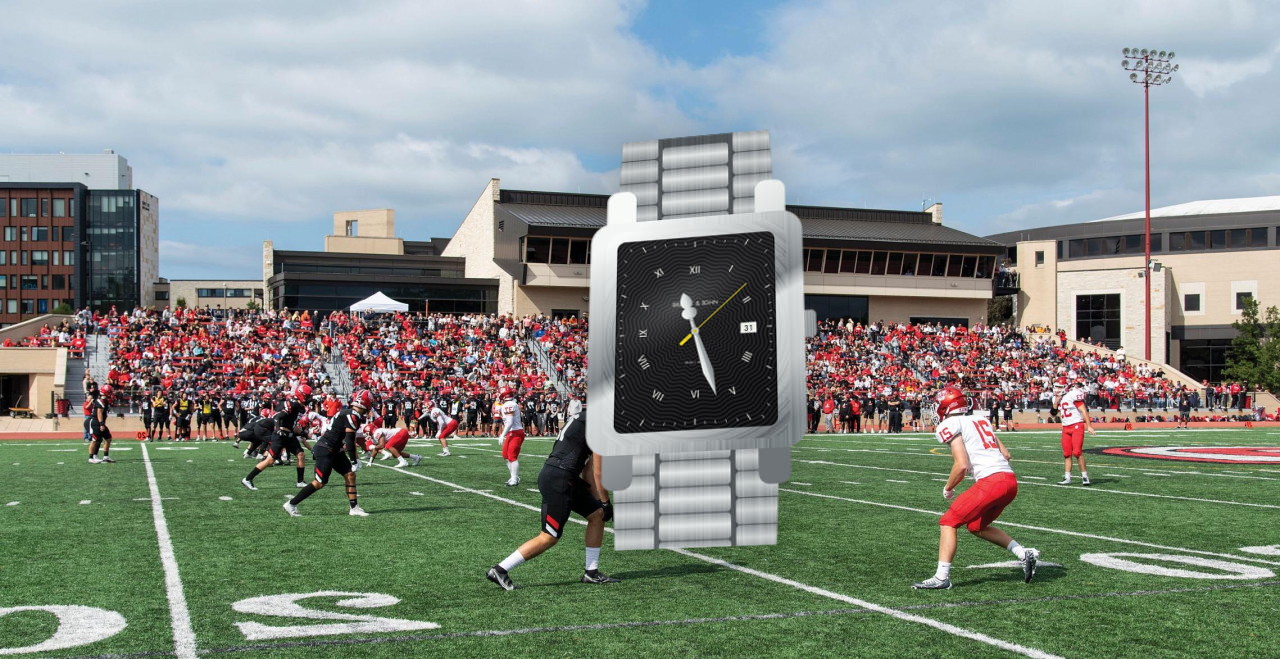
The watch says {"hour": 11, "minute": 27, "second": 8}
